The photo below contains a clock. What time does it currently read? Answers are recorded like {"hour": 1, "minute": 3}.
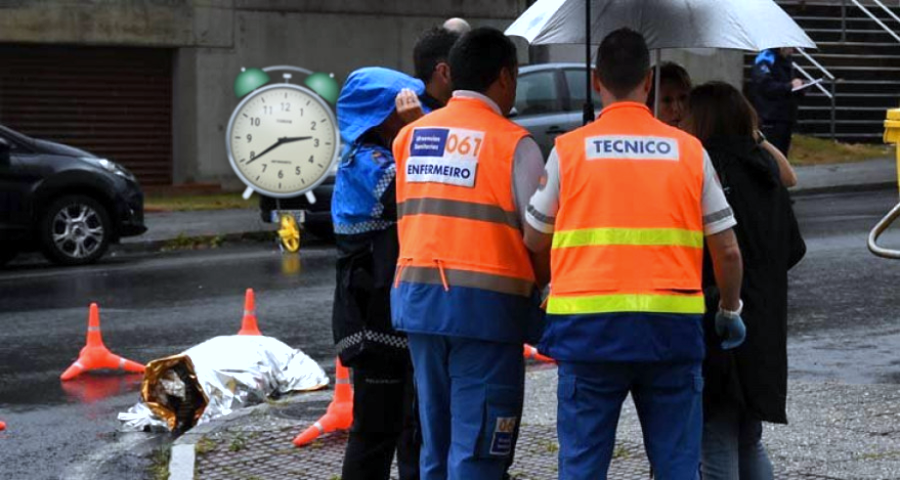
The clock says {"hour": 2, "minute": 39}
